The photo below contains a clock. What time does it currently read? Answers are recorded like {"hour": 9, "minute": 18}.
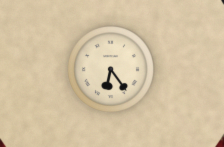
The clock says {"hour": 6, "minute": 24}
